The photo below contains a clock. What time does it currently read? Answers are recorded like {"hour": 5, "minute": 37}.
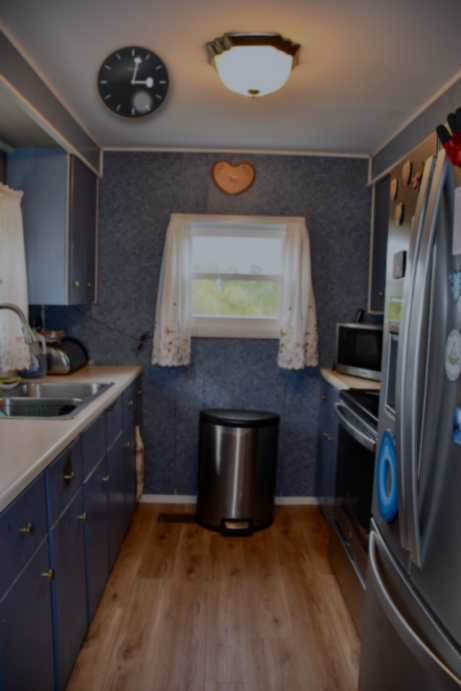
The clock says {"hour": 3, "minute": 2}
